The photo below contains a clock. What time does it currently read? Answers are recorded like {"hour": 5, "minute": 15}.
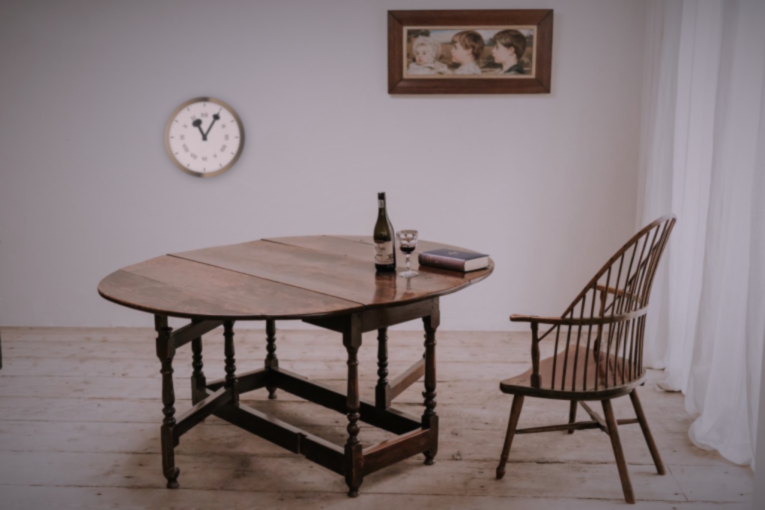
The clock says {"hour": 11, "minute": 5}
